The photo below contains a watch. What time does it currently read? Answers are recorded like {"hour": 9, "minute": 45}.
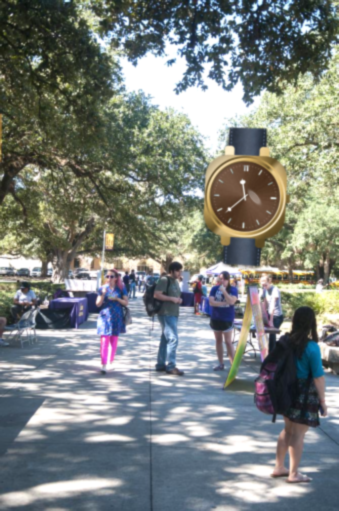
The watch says {"hour": 11, "minute": 38}
